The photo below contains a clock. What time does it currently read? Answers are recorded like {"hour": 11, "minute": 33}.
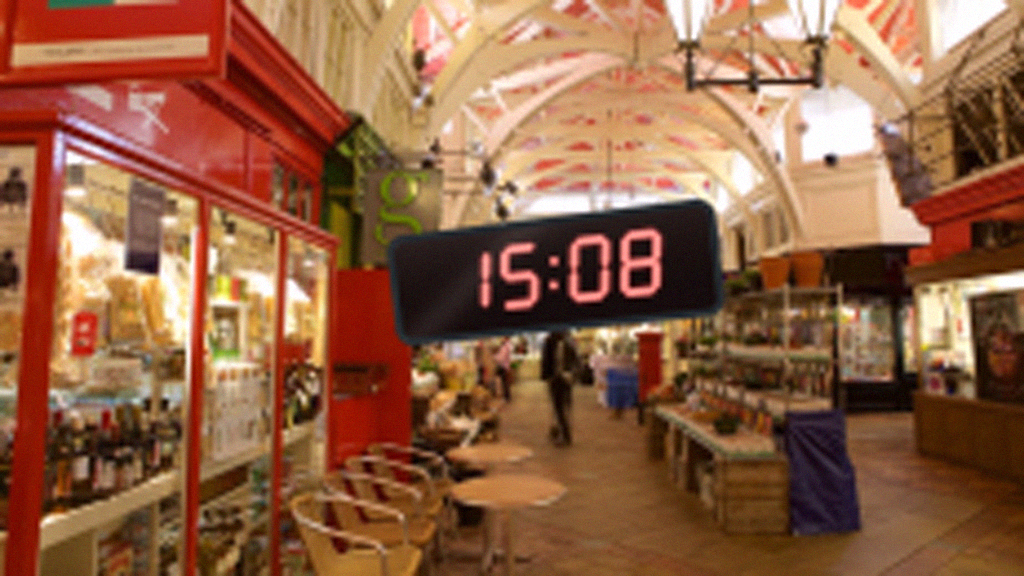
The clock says {"hour": 15, "minute": 8}
